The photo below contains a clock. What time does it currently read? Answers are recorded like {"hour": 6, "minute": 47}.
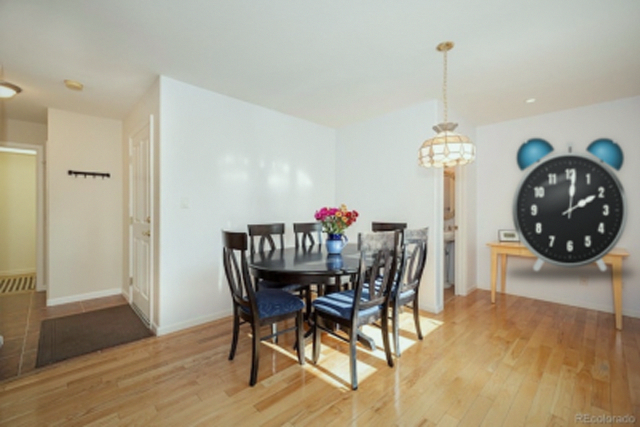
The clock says {"hour": 2, "minute": 1}
